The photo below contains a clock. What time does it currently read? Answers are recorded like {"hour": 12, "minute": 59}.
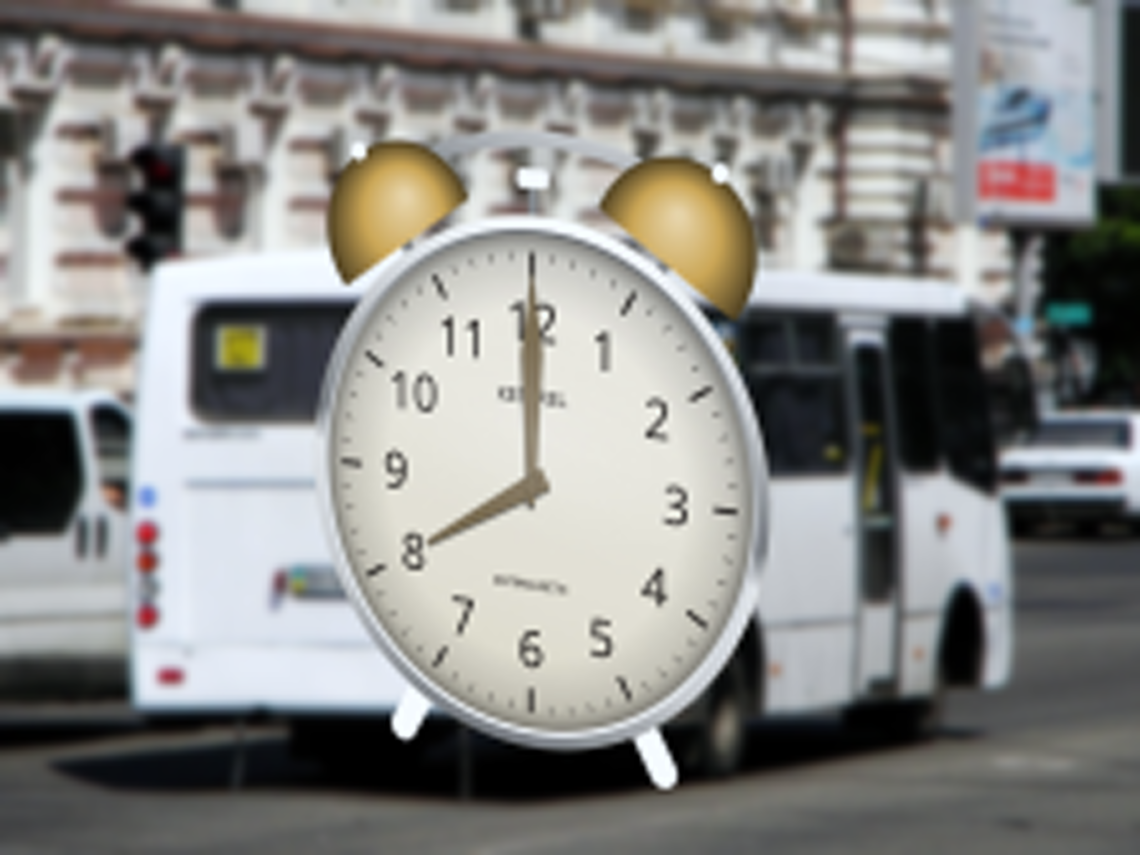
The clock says {"hour": 8, "minute": 0}
